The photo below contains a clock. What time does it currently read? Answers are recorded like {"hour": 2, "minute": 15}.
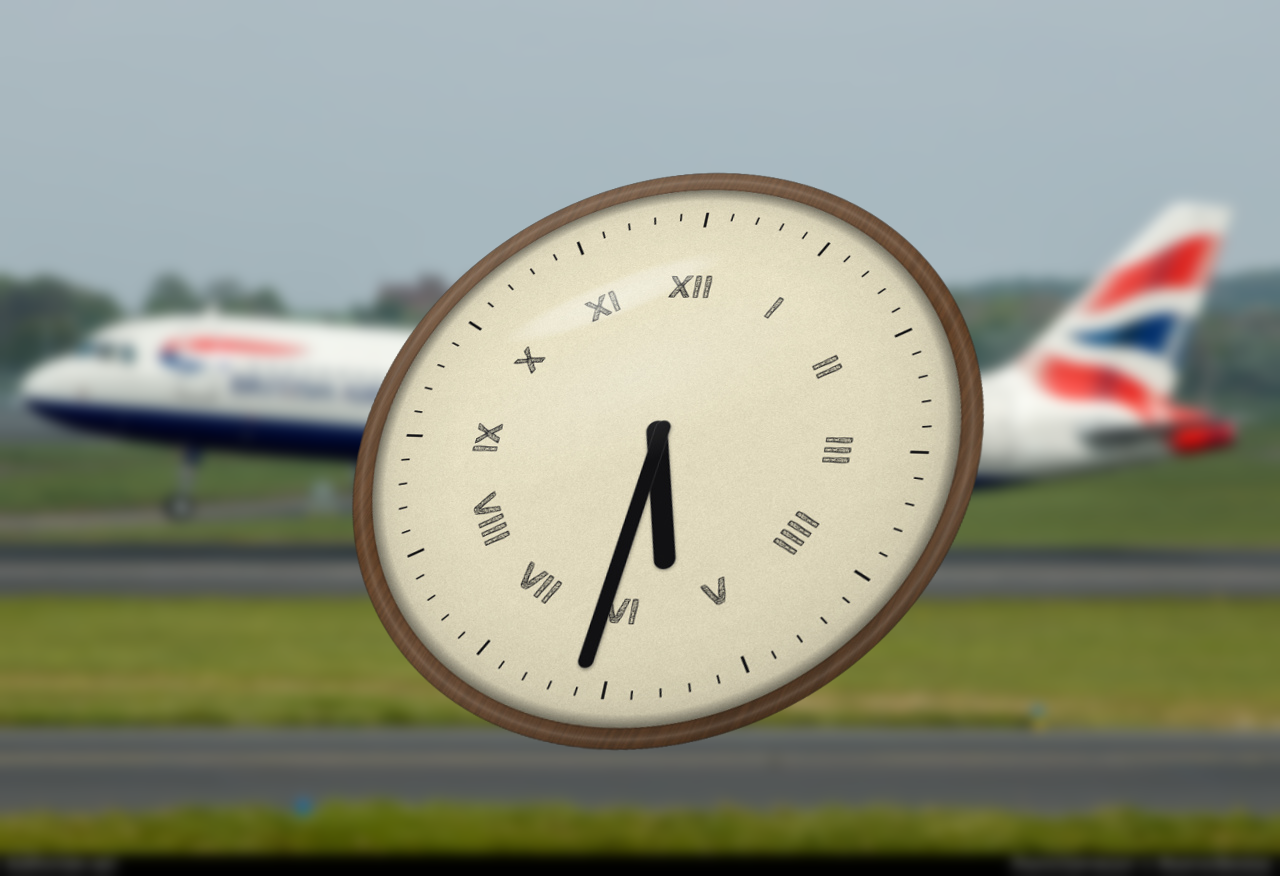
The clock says {"hour": 5, "minute": 31}
